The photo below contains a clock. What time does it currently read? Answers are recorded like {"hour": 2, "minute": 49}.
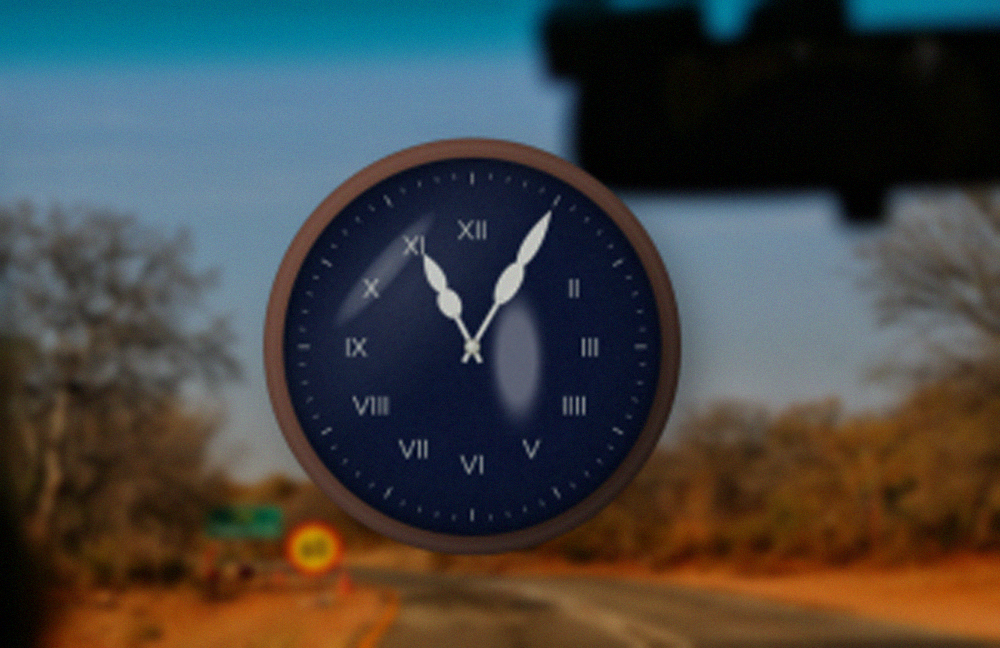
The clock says {"hour": 11, "minute": 5}
